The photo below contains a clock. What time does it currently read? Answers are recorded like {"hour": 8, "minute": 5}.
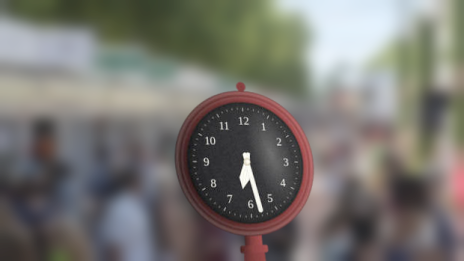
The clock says {"hour": 6, "minute": 28}
